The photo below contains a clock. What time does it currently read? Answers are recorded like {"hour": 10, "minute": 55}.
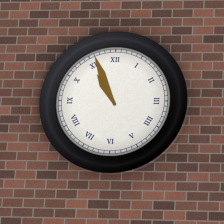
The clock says {"hour": 10, "minute": 56}
